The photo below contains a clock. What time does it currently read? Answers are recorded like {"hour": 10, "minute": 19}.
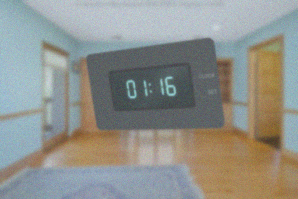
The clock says {"hour": 1, "minute": 16}
